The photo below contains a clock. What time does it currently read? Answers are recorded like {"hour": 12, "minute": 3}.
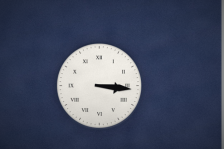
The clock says {"hour": 3, "minute": 16}
